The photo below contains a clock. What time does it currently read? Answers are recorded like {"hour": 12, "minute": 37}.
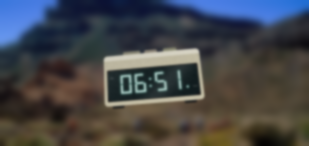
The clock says {"hour": 6, "minute": 51}
